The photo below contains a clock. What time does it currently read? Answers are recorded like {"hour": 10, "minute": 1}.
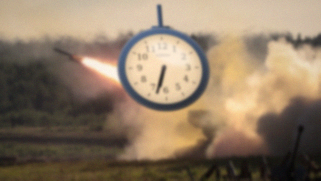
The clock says {"hour": 6, "minute": 33}
